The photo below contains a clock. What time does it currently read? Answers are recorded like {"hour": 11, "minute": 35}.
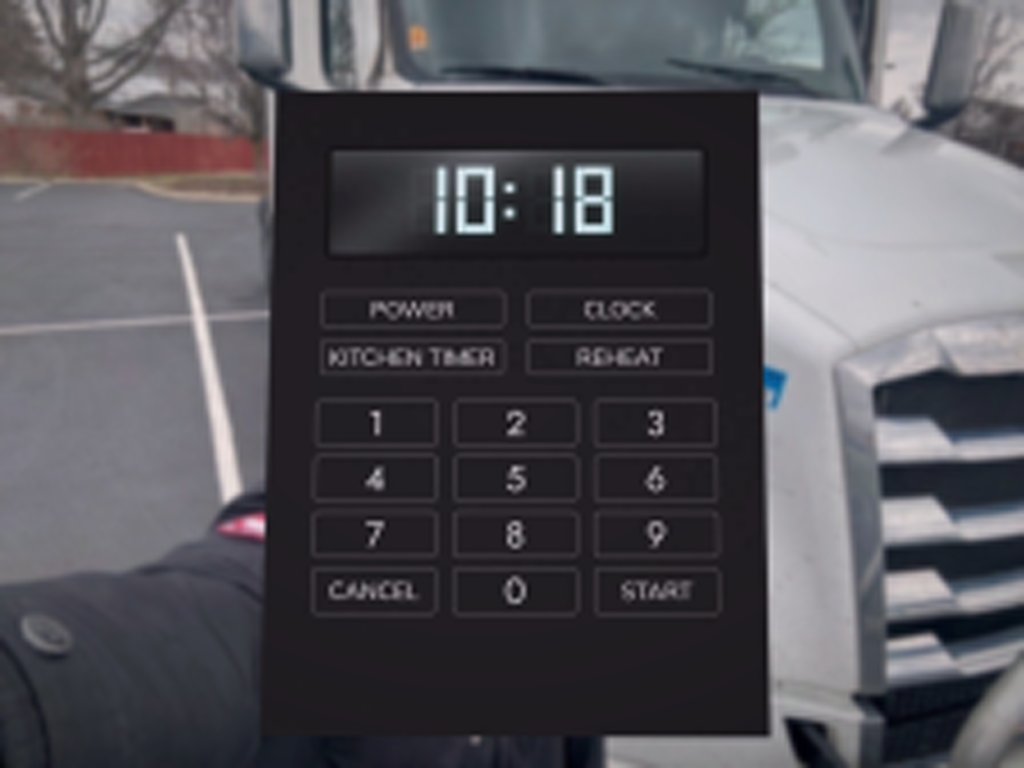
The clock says {"hour": 10, "minute": 18}
